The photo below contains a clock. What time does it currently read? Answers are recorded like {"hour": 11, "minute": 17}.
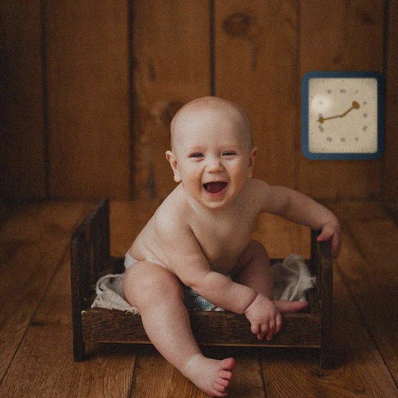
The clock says {"hour": 1, "minute": 43}
